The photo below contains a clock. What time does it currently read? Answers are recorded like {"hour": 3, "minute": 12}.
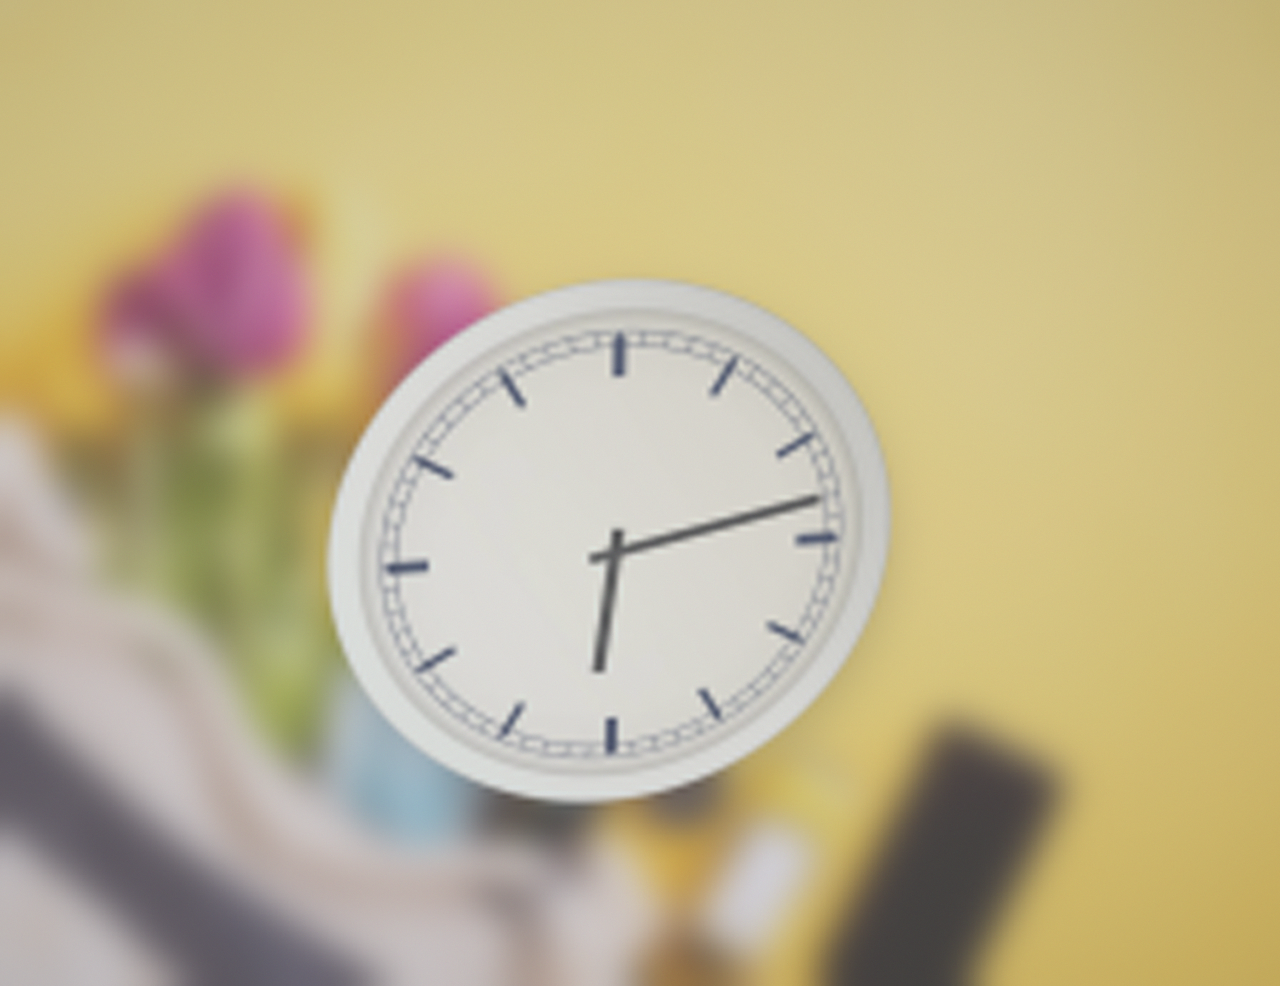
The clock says {"hour": 6, "minute": 13}
